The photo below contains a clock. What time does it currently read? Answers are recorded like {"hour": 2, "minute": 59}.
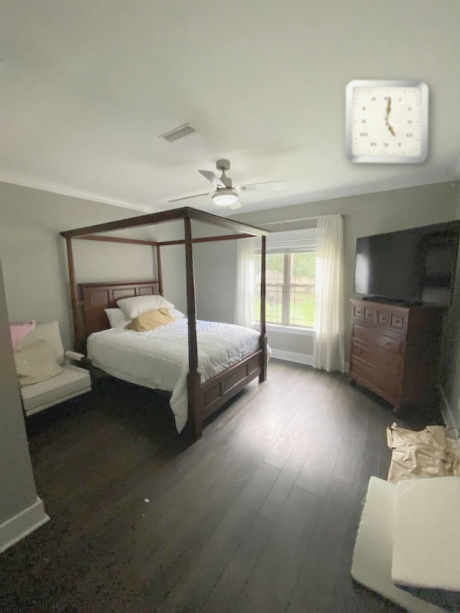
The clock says {"hour": 5, "minute": 1}
